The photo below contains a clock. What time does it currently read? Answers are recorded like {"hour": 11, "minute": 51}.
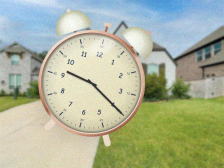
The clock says {"hour": 9, "minute": 20}
